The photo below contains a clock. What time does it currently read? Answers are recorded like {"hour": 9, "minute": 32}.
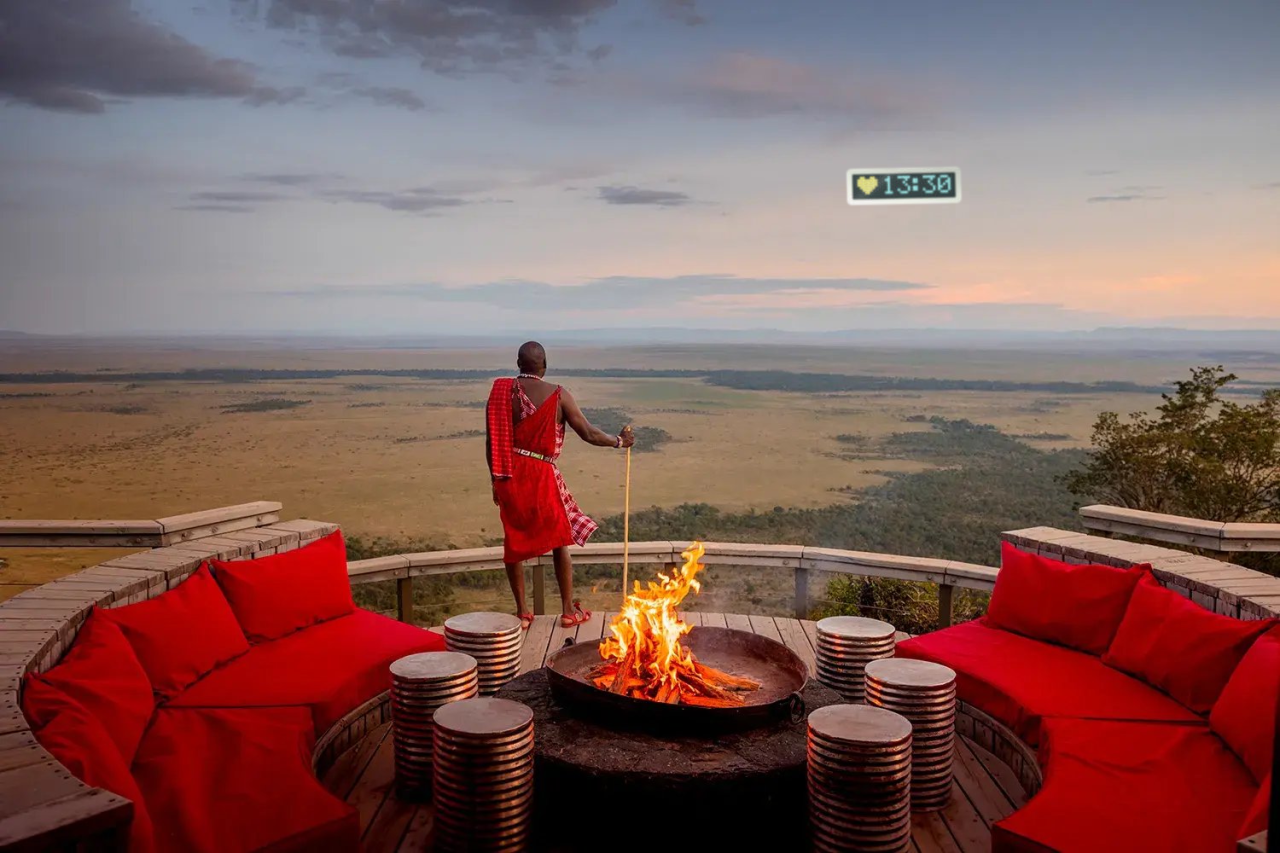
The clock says {"hour": 13, "minute": 30}
